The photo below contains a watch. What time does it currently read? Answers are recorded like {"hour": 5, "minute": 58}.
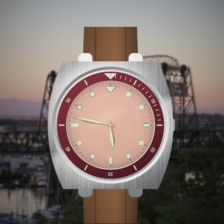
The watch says {"hour": 5, "minute": 47}
